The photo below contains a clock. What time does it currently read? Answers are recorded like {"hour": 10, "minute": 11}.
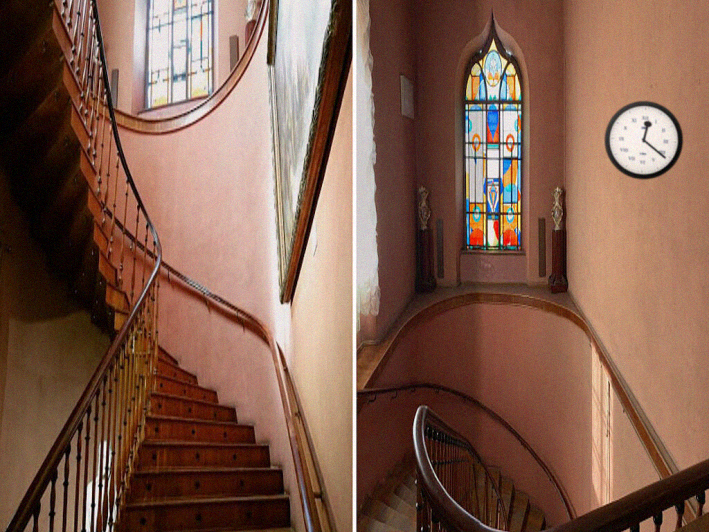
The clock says {"hour": 12, "minute": 21}
